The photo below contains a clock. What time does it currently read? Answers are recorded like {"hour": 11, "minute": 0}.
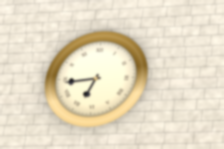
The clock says {"hour": 6, "minute": 44}
